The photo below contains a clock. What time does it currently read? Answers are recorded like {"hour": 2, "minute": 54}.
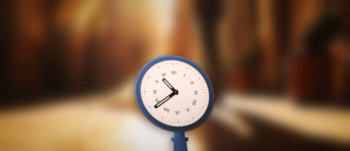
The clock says {"hour": 10, "minute": 39}
